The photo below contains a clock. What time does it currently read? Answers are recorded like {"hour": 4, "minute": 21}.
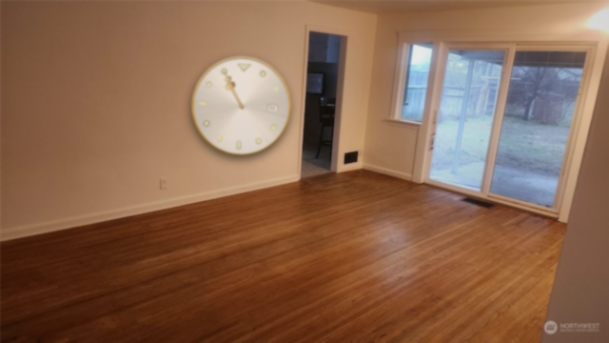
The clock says {"hour": 10, "minute": 55}
